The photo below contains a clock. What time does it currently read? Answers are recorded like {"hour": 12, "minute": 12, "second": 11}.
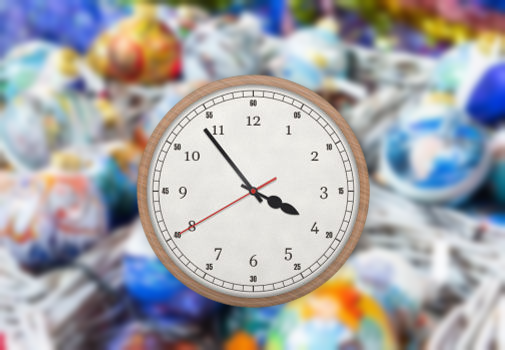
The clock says {"hour": 3, "minute": 53, "second": 40}
